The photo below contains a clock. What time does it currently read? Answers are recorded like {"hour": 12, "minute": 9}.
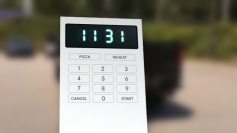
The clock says {"hour": 11, "minute": 31}
